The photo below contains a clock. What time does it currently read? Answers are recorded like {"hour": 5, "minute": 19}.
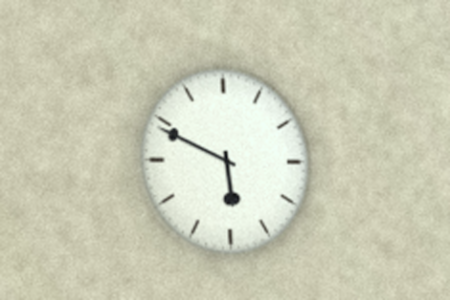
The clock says {"hour": 5, "minute": 49}
